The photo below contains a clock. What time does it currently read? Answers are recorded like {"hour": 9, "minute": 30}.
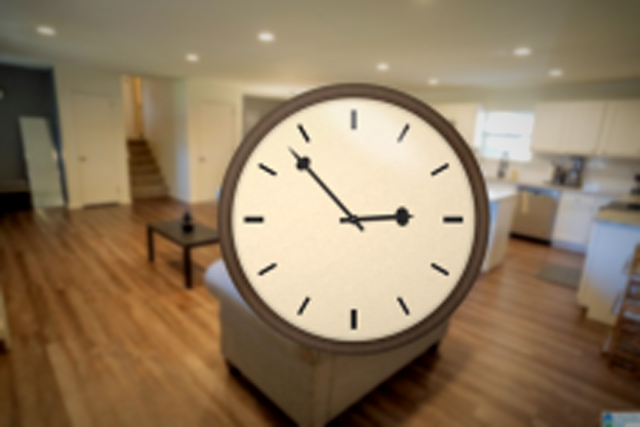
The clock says {"hour": 2, "minute": 53}
